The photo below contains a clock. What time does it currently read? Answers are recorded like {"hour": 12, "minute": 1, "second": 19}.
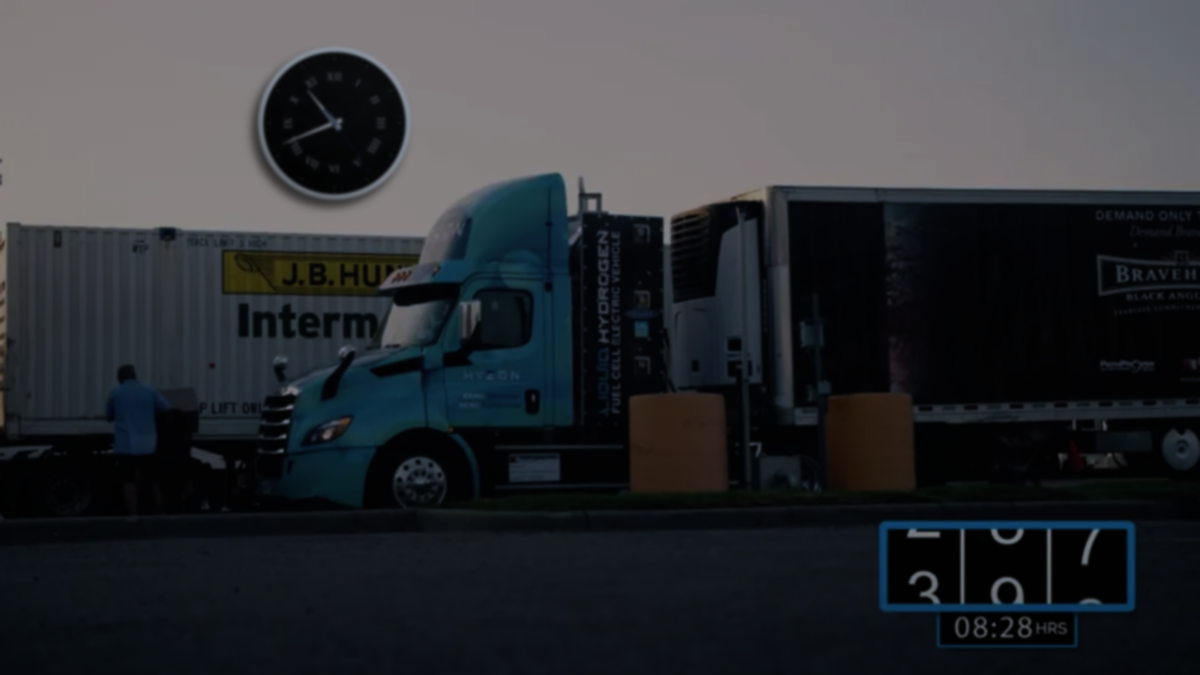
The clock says {"hour": 10, "minute": 41, "second": 24}
